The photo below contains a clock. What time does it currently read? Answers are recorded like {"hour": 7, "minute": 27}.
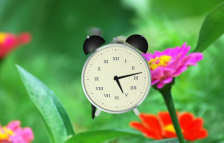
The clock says {"hour": 5, "minute": 13}
